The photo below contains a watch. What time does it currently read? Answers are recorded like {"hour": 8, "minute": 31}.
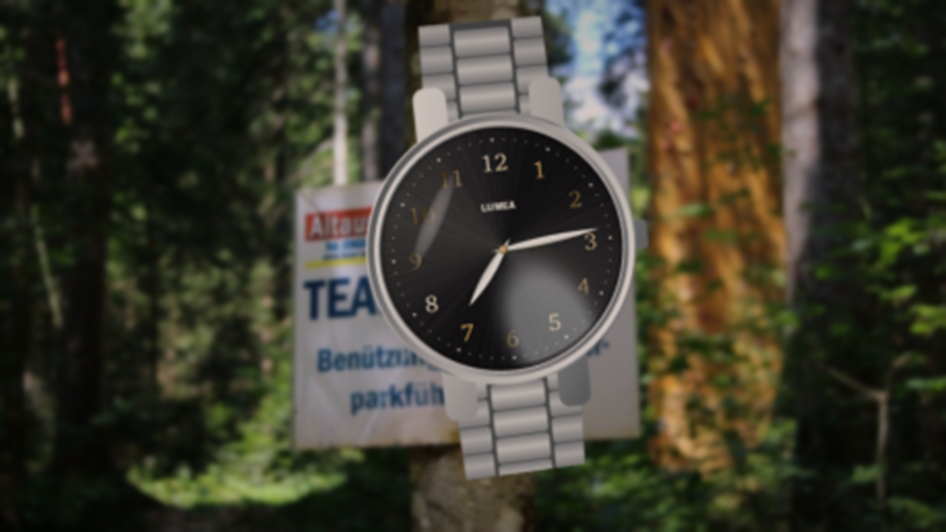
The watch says {"hour": 7, "minute": 14}
